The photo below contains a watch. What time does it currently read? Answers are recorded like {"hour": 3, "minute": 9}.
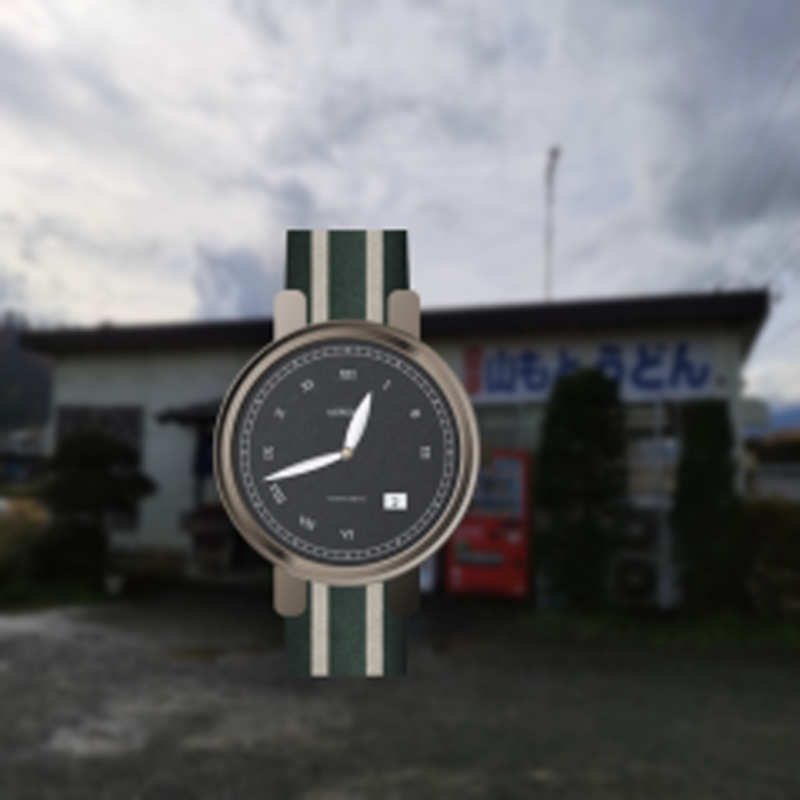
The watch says {"hour": 12, "minute": 42}
